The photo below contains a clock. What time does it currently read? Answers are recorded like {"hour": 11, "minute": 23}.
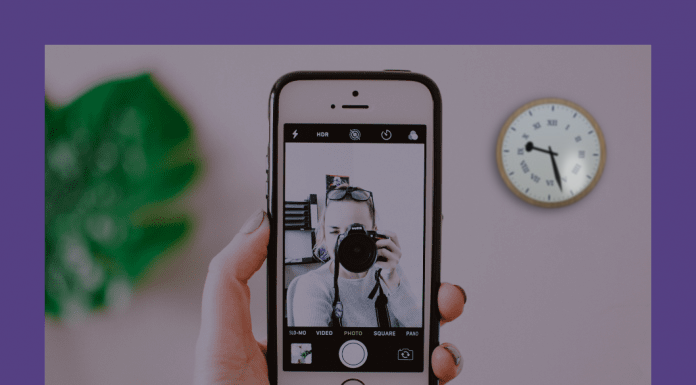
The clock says {"hour": 9, "minute": 27}
